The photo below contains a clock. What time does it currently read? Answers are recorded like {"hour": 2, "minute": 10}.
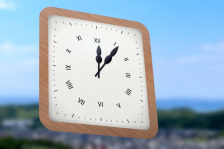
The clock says {"hour": 12, "minute": 6}
